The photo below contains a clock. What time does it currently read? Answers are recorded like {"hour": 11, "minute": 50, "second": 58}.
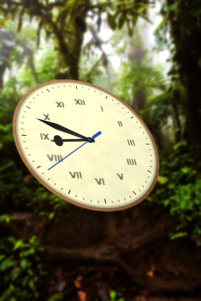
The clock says {"hour": 8, "minute": 48, "second": 39}
